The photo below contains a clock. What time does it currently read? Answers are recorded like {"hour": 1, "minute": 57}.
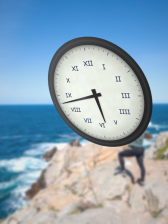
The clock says {"hour": 5, "minute": 43}
